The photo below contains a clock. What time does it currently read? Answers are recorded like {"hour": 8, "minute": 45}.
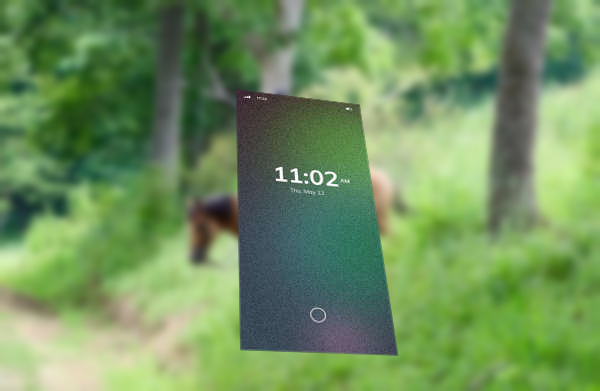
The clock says {"hour": 11, "minute": 2}
